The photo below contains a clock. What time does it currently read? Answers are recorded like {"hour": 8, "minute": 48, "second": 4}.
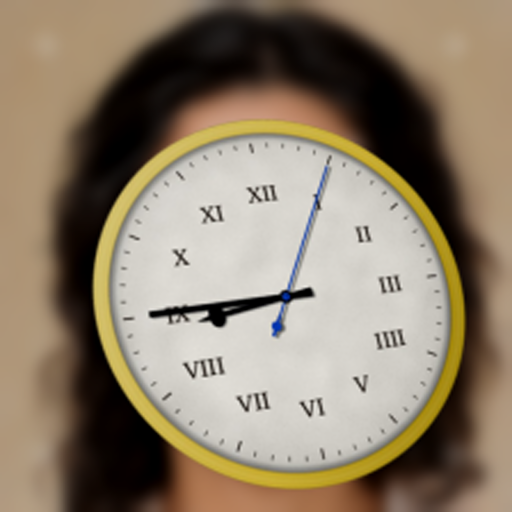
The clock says {"hour": 8, "minute": 45, "second": 5}
